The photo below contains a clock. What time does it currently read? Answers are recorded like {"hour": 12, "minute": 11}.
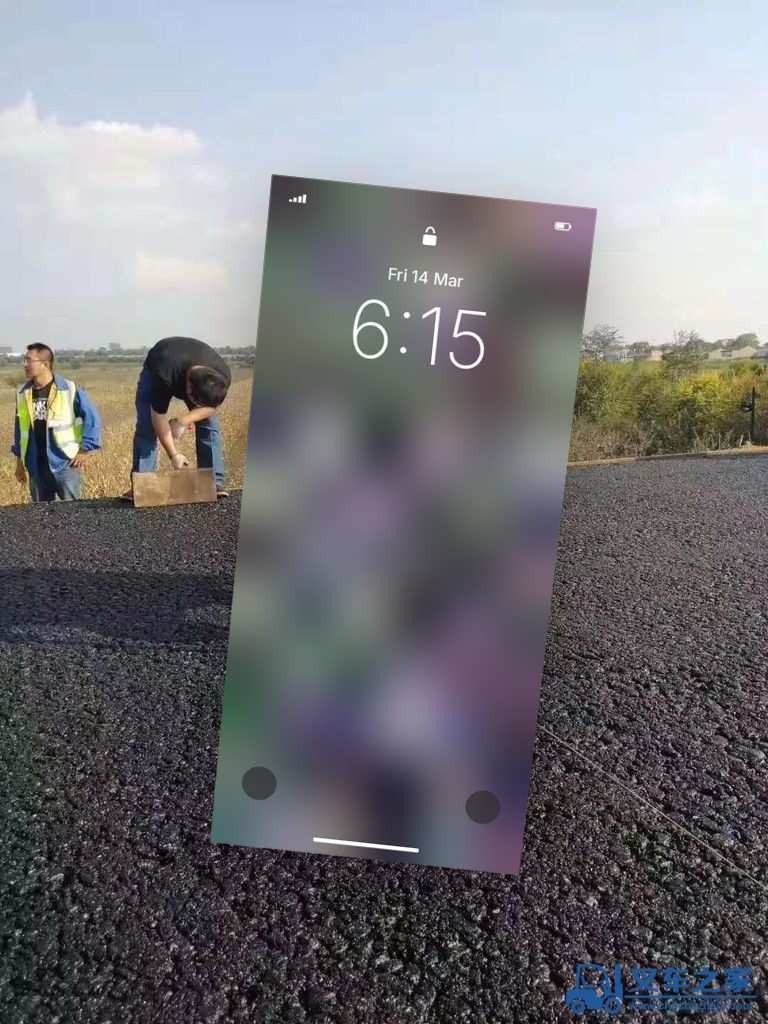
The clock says {"hour": 6, "minute": 15}
